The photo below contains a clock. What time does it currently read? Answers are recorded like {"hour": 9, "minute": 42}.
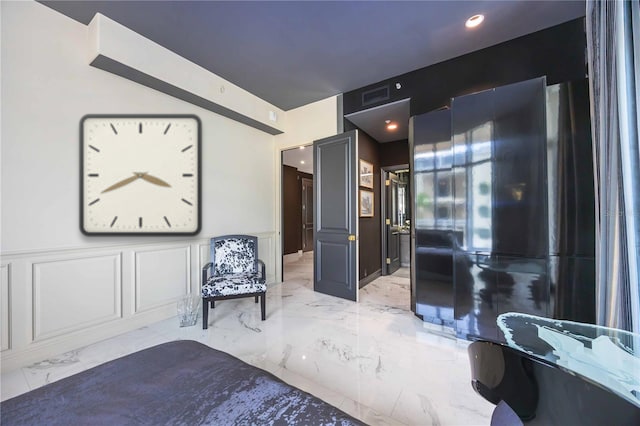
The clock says {"hour": 3, "minute": 41}
